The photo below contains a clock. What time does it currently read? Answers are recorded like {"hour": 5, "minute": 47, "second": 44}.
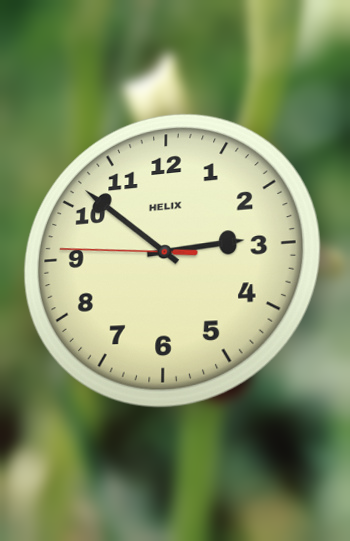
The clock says {"hour": 2, "minute": 51, "second": 46}
